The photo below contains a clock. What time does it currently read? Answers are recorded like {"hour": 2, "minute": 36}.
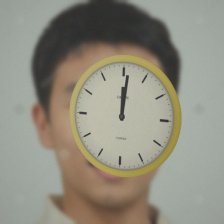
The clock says {"hour": 12, "minute": 1}
